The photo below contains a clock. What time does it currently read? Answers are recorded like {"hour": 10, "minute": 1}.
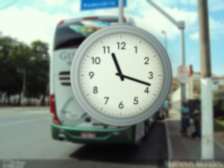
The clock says {"hour": 11, "minute": 18}
